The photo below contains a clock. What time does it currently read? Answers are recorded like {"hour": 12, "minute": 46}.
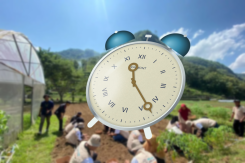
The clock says {"hour": 11, "minute": 23}
